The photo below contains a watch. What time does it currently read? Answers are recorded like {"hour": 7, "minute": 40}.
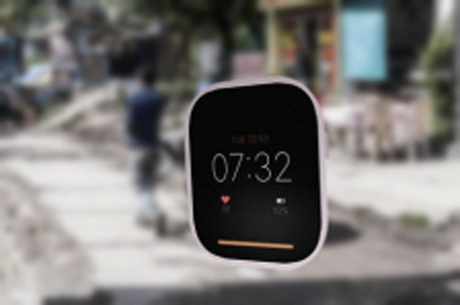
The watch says {"hour": 7, "minute": 32}
